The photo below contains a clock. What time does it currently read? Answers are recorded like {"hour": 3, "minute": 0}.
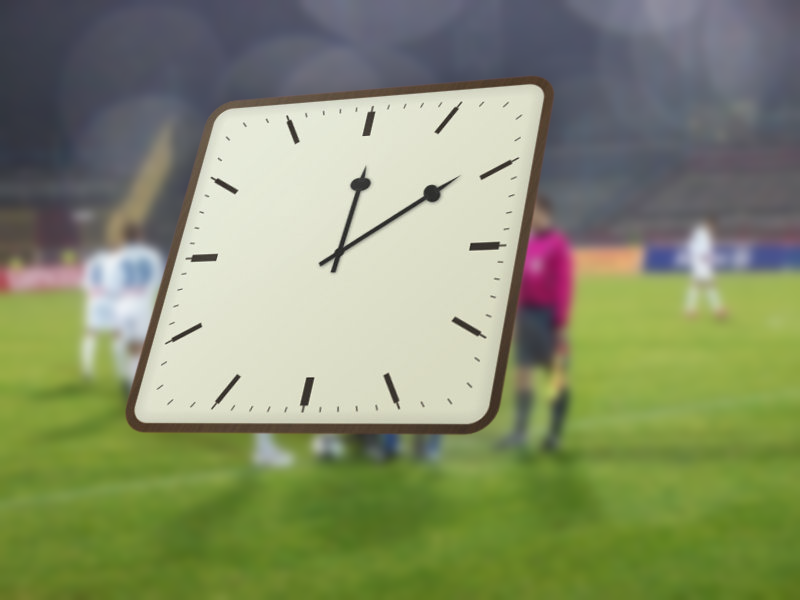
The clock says {"hour": 12, "minute": 9}
